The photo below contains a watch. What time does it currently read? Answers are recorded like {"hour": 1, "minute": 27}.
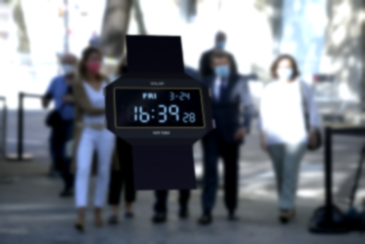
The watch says {"hour": 16, "minute": 39}
